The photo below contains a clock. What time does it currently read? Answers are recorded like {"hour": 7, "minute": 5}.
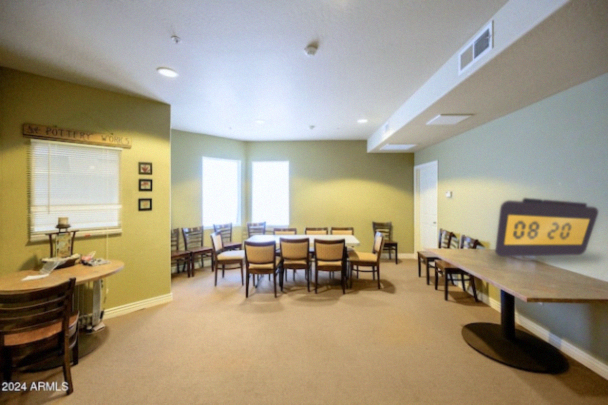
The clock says {"hour": 8, "minute": 20}
